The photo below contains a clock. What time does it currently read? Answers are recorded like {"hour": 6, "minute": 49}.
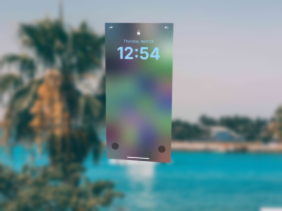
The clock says {"hour": 12, "minute": 54}
